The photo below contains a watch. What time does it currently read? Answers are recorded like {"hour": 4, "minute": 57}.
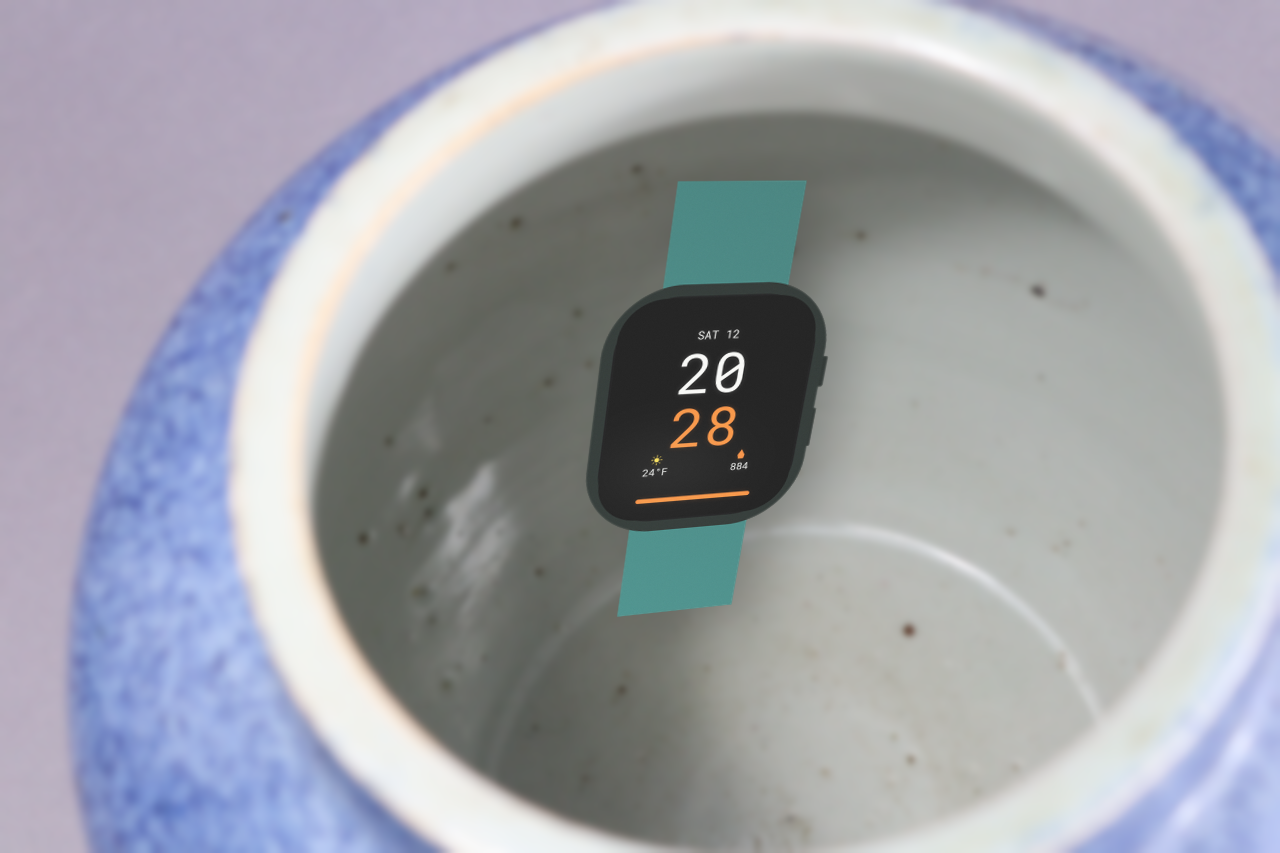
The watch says {"hour": 20, "minute": 28}
